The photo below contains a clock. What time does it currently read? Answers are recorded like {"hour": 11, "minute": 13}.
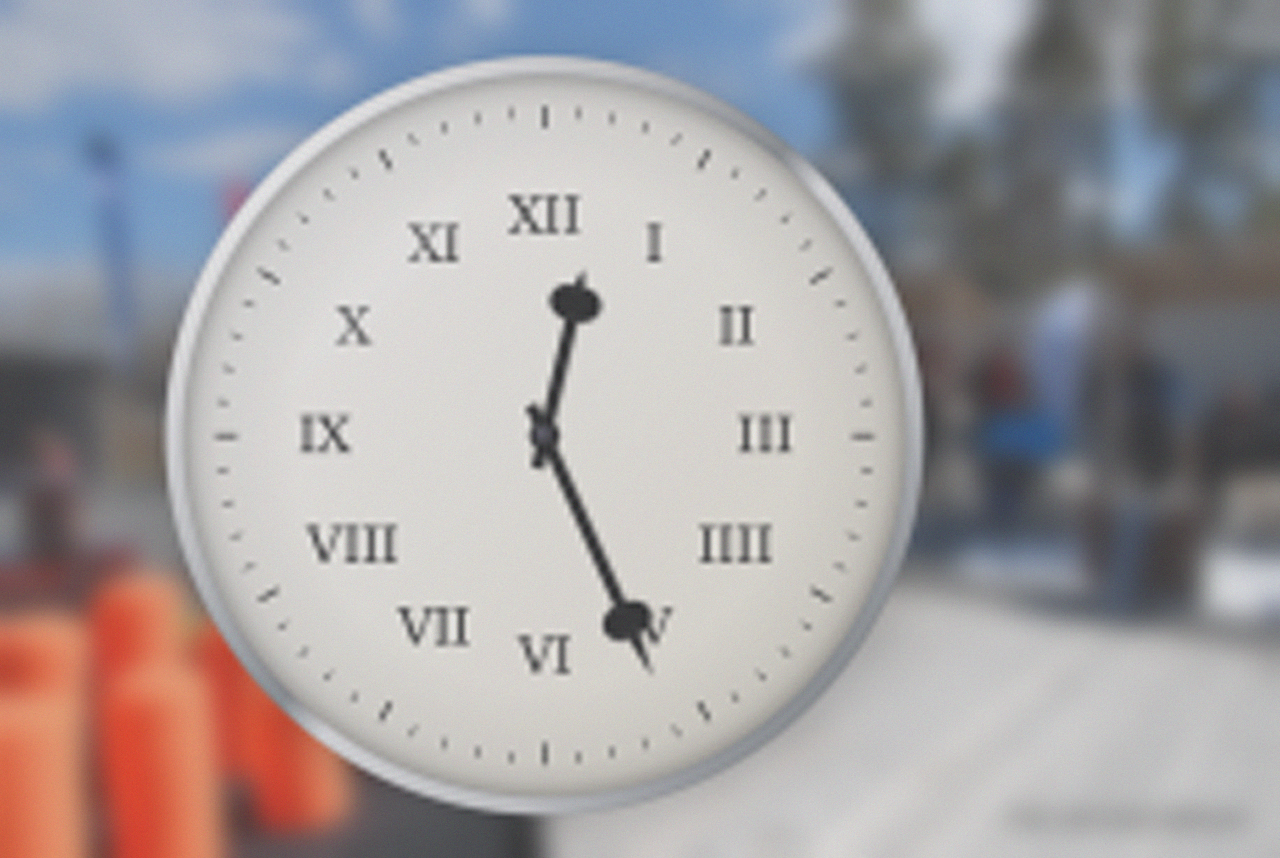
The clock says {"hour": 12, "minute": 26}
